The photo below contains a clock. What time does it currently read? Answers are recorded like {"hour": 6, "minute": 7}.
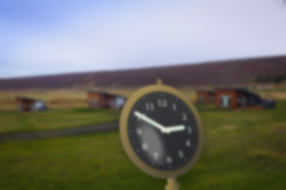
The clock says {"hour": 2, "minute": 50}
